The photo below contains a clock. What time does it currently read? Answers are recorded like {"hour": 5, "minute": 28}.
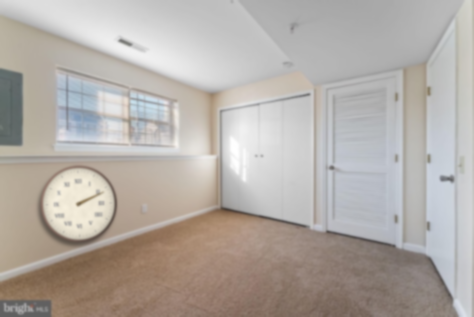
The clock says {"hour": 2, "minute": 11}
